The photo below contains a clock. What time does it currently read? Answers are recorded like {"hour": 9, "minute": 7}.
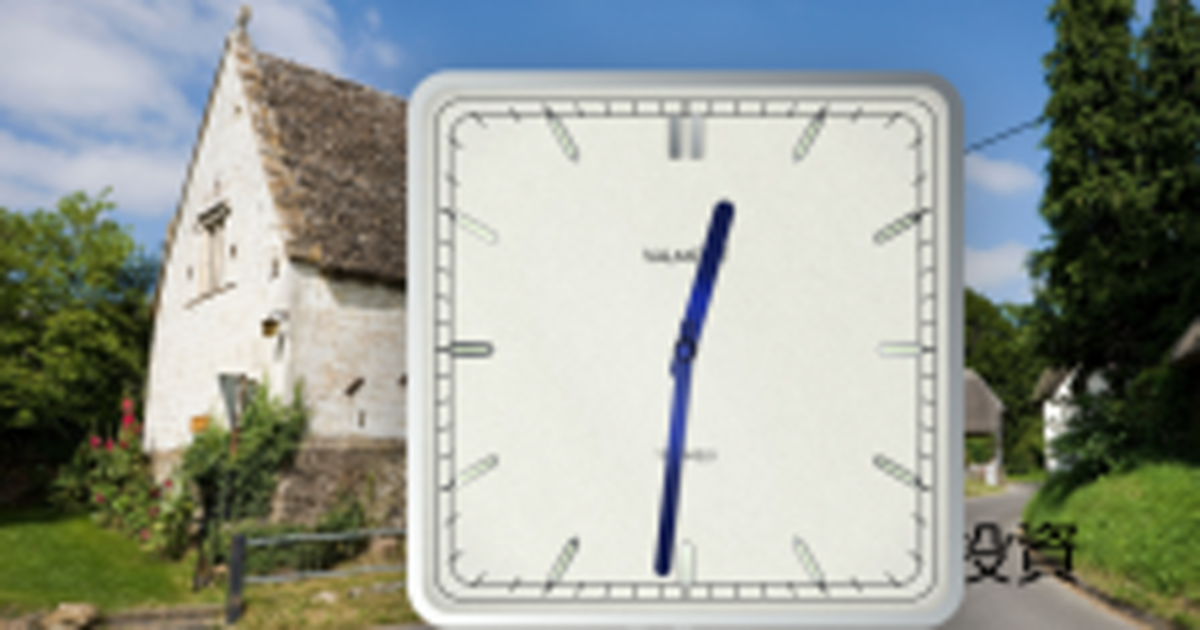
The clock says {"hour": 12, "minute": 31}
